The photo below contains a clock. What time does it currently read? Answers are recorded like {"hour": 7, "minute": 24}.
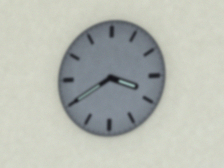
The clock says {"hour": 3, "minute": 40}
